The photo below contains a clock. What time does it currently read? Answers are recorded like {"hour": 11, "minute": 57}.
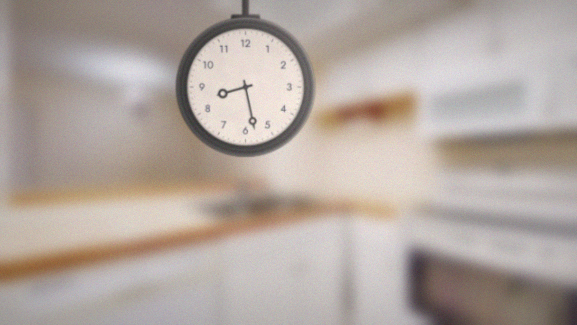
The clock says {"hour": 8, "minute": 28}
